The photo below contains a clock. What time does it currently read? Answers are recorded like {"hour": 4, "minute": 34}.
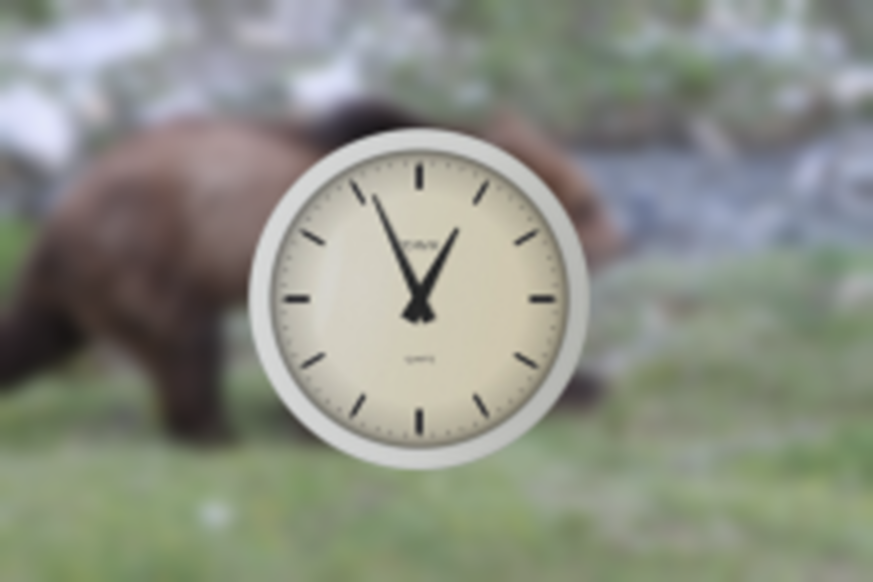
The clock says {"hour": 12, "minute": 56}
